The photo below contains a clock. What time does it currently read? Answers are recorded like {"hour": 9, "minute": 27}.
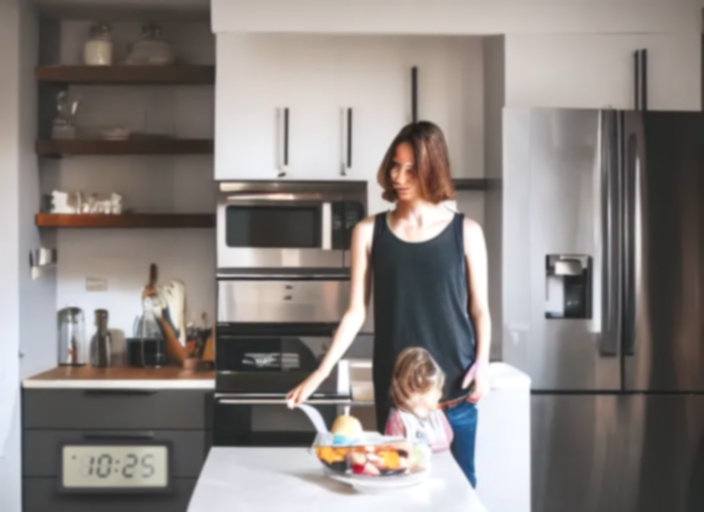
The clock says {"hour": 10, "minute": 25}
